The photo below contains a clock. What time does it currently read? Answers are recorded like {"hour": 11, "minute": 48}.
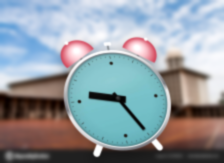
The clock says {"hour": 9, "minute": 25}
